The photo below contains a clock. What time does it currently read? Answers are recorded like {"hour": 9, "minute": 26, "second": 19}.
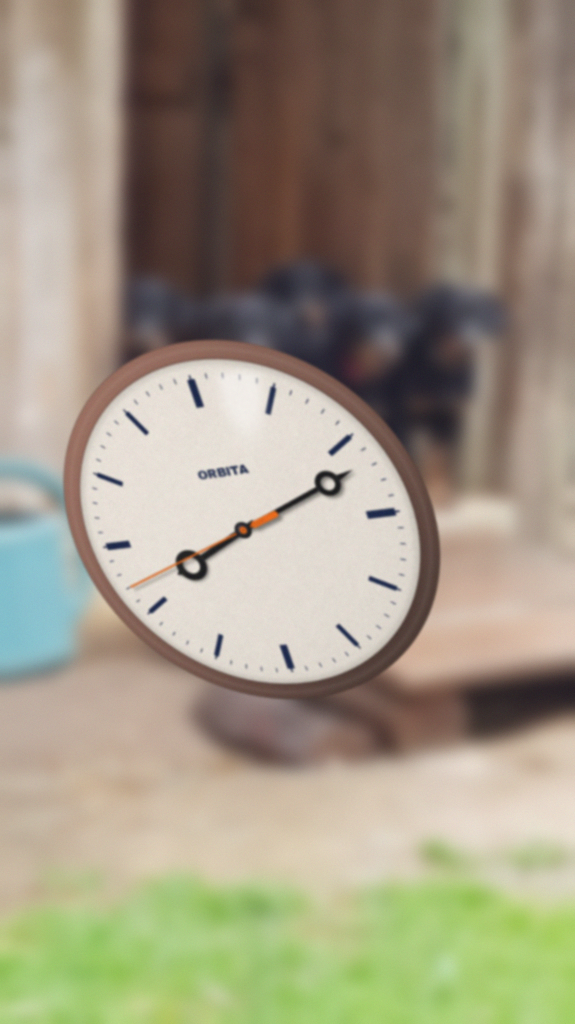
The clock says {"hour": 8, "minute": 11, "second": 42}
